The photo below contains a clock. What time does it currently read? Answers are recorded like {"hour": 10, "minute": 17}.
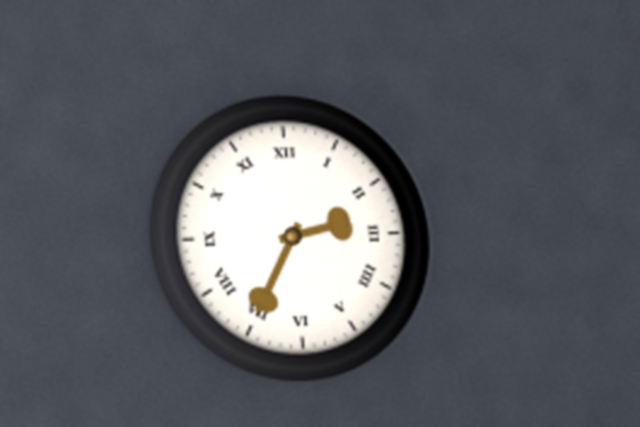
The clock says {"hour": 2, "minute": 35}
